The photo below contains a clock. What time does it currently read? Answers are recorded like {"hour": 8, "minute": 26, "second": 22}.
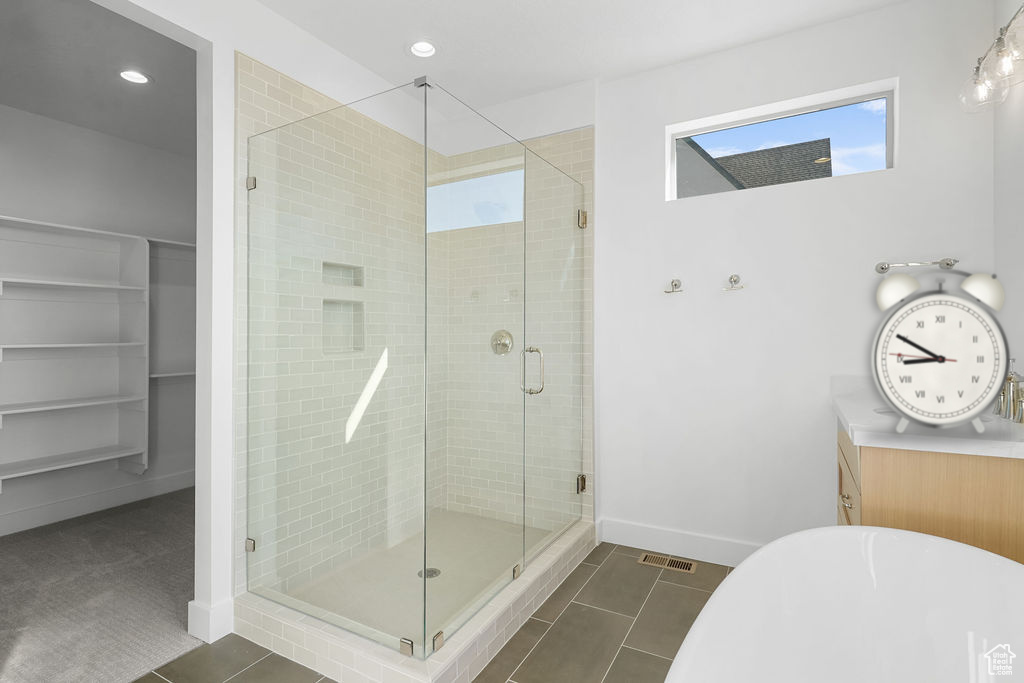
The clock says {"hour": 8, "minute": 49, "second": 46}
